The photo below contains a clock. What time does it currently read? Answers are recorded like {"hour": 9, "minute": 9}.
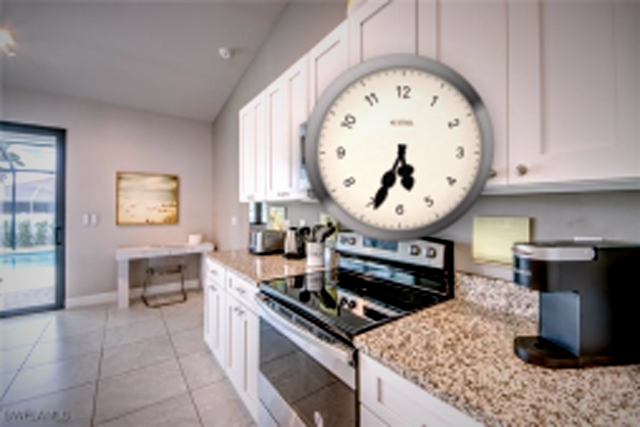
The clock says {"hour": 5, "minute": 34}
